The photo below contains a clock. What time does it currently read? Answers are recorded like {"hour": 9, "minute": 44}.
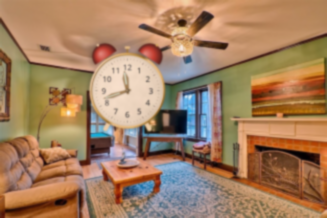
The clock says {"hour": 11, "minute": 42}
